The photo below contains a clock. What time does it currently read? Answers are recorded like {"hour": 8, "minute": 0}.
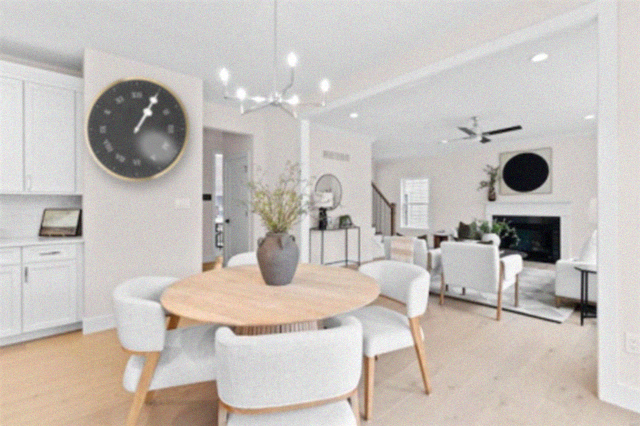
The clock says {"hour": 1, "minute": 5}
